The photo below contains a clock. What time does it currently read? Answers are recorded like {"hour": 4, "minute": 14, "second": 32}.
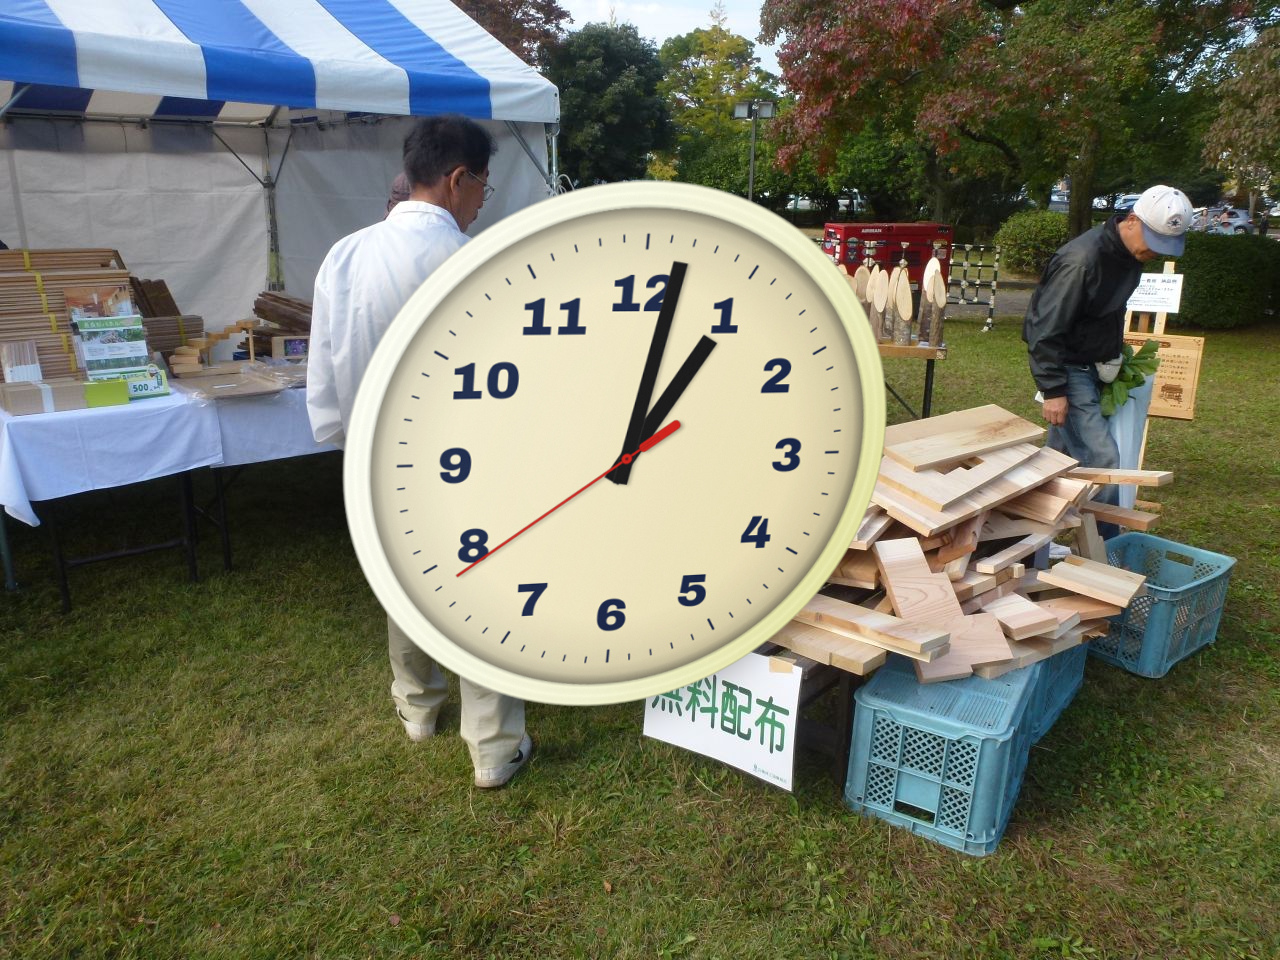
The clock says {"hour": 1, "minute": 1, "second": 39}
